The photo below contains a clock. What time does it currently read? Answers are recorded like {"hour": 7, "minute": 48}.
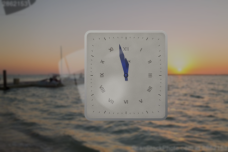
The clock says {"hour": 11, "minute": 58}
